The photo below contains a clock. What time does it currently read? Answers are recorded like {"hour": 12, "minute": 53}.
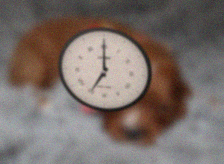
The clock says {"hour": 7, "minute": 0}
